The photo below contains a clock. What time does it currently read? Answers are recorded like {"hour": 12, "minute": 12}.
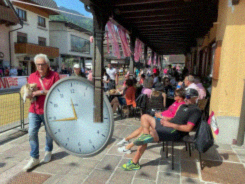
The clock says {"hour": 11, "minute": 44}
